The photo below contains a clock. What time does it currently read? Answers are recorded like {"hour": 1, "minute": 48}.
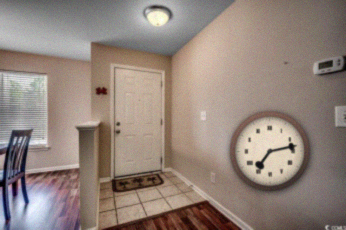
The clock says {"hour": 7, "minute": 13}
